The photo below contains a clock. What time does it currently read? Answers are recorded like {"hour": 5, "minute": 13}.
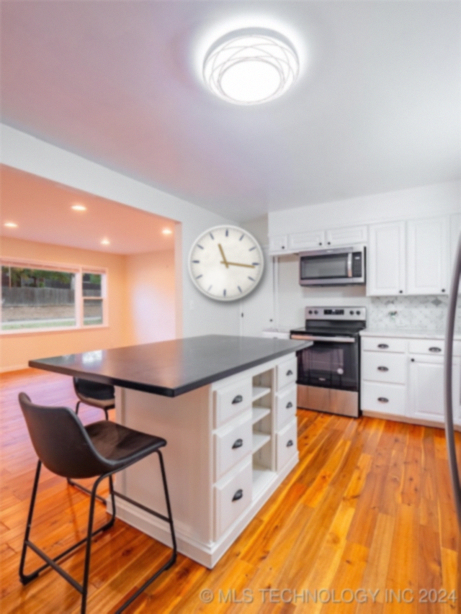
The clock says {"hour": 11, "minute": 16}
